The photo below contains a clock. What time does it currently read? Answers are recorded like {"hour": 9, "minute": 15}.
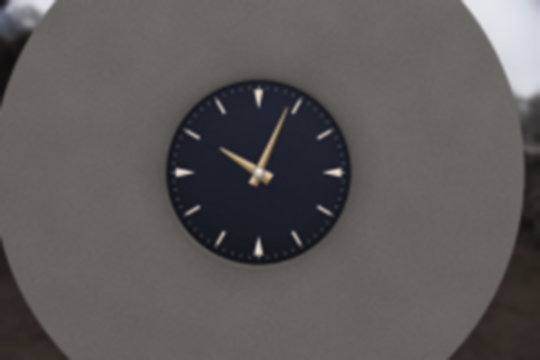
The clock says {"hour": 10, "minute": 4}
